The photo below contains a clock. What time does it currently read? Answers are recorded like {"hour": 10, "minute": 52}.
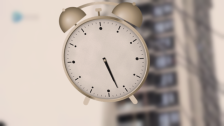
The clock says {"hour": 5, "minute": 27}
